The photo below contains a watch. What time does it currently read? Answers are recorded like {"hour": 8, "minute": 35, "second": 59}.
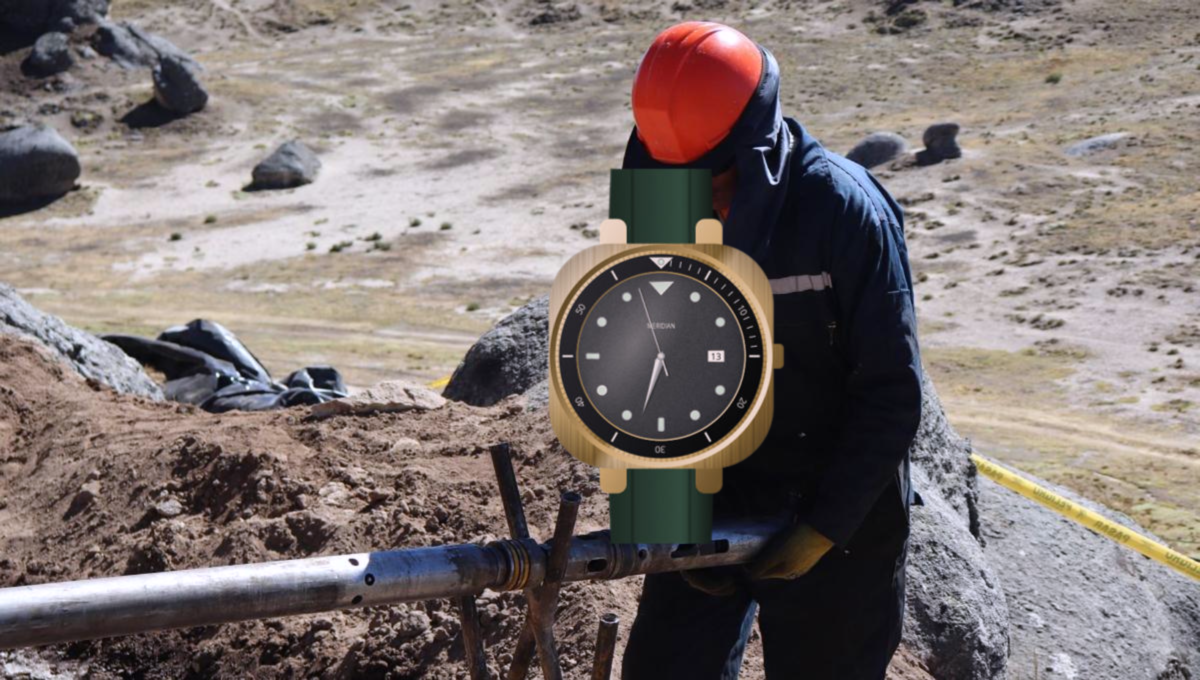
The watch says {"hour": 6, "minute": 32, "second": 57}
